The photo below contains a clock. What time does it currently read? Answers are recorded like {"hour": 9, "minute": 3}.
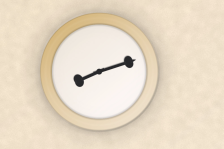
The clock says {"hour": 8, "minute": 12}
